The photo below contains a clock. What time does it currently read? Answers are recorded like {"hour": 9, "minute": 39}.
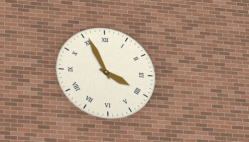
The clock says {"hour": 3, "minute": 56}
